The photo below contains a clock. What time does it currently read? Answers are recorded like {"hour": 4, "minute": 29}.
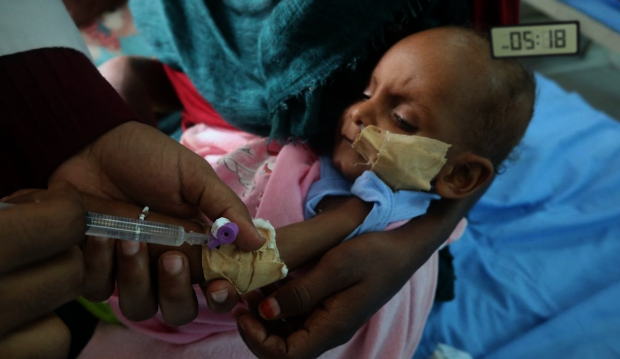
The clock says {"hour": 5, "minute": 18}
